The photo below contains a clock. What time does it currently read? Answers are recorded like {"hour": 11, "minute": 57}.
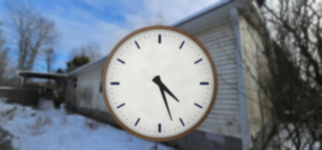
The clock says {"hour": 4, "minute": 27}
